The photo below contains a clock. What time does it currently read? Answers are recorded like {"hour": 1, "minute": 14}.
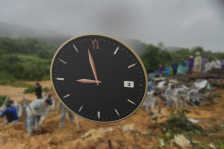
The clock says {"hour": 8, "minute": 58}
